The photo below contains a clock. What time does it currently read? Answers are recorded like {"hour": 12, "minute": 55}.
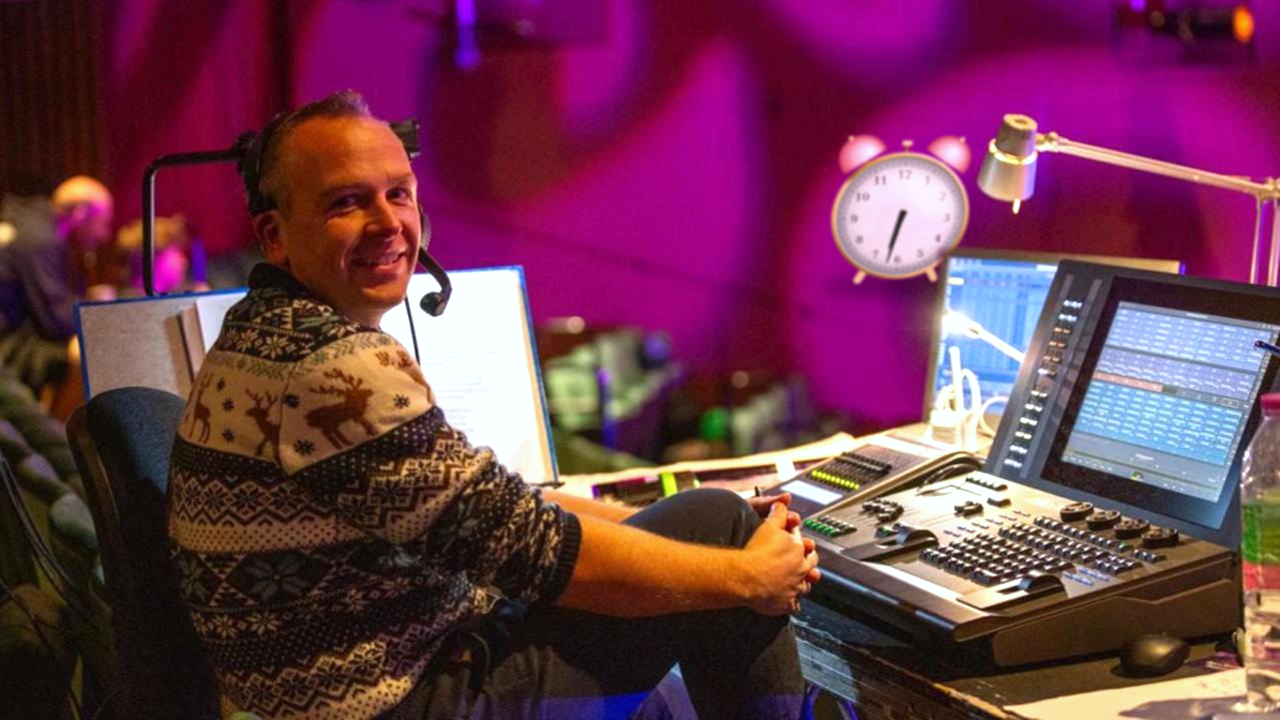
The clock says {"hour": 6, "minute": 32}
